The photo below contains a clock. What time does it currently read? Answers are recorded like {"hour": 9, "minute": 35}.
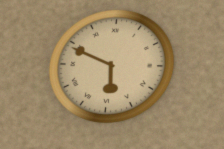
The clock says {"hour": 5, "minute": 49}
